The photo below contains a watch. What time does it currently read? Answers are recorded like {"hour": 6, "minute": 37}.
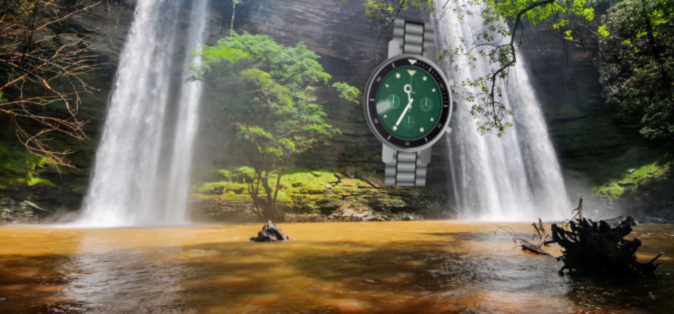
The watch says {"hour": 11, "minute": 35}
